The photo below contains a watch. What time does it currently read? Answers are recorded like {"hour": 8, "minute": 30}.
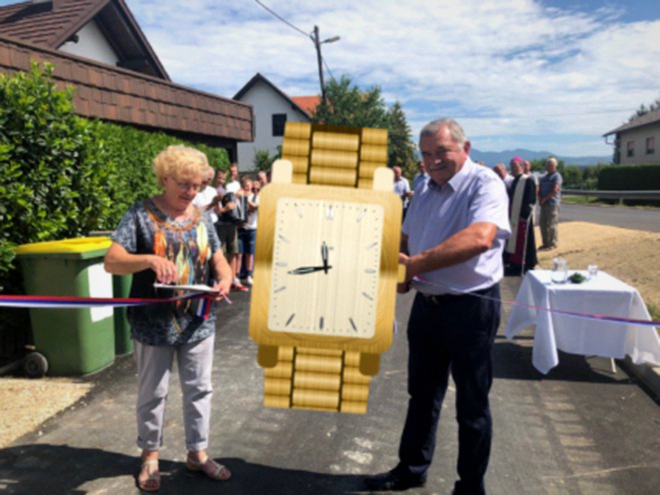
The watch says {"hour": 11, "minute": 43}
